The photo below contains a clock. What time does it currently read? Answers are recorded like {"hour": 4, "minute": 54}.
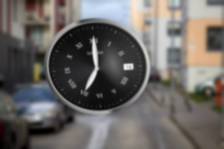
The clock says {"hour": 7, "minute": 0}
